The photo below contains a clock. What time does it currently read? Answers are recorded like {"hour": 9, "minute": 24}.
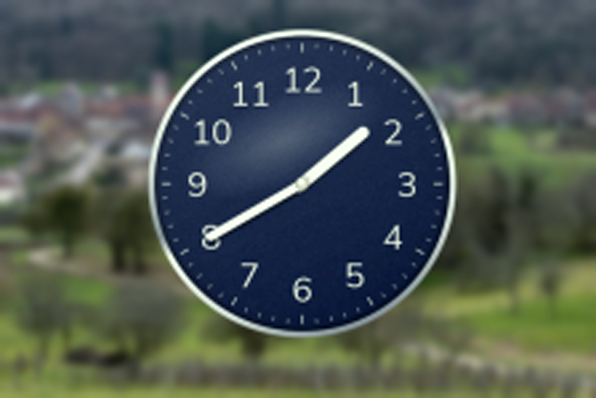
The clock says {"hour": 1, "minute": 40}
